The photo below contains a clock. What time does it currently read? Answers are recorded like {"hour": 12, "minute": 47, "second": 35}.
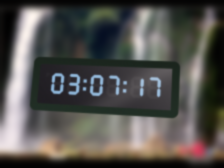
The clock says {"hour": 3, "minute": 7, "second": 17}
